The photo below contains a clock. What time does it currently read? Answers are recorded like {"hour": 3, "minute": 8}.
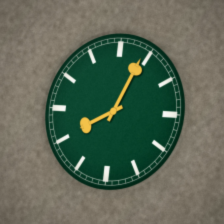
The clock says {"hour": 8, "minute": 4}
